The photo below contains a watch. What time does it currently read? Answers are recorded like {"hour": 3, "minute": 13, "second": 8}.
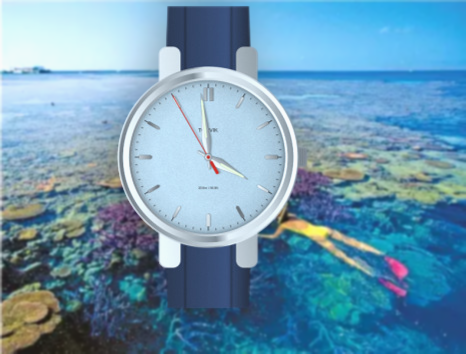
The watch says {"hour": 3, "minute": 58, "second": 55}
